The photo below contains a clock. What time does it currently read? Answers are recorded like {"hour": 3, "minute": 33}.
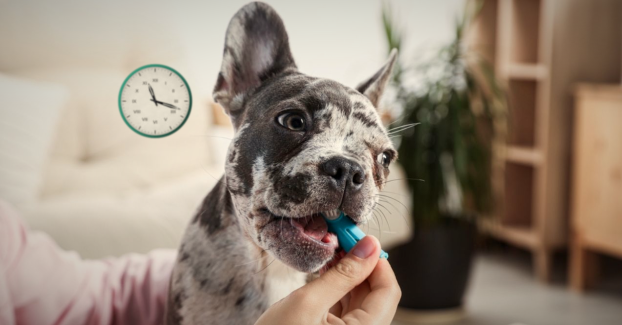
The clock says {"hour": 11, "minute": 18}
